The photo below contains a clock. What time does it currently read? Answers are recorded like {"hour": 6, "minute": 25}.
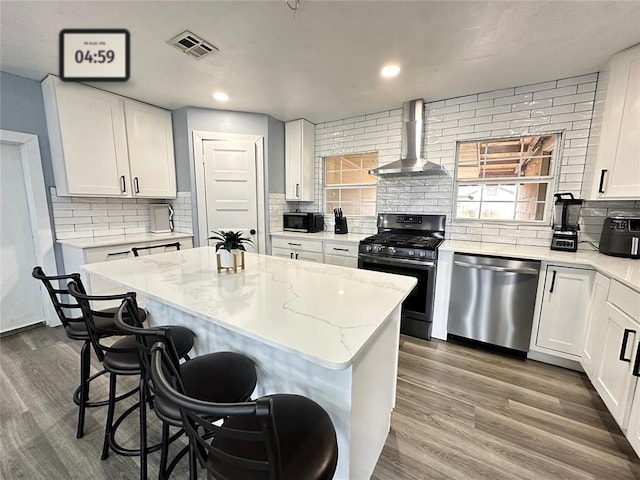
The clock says {"hour": 4, "minute": 59}
